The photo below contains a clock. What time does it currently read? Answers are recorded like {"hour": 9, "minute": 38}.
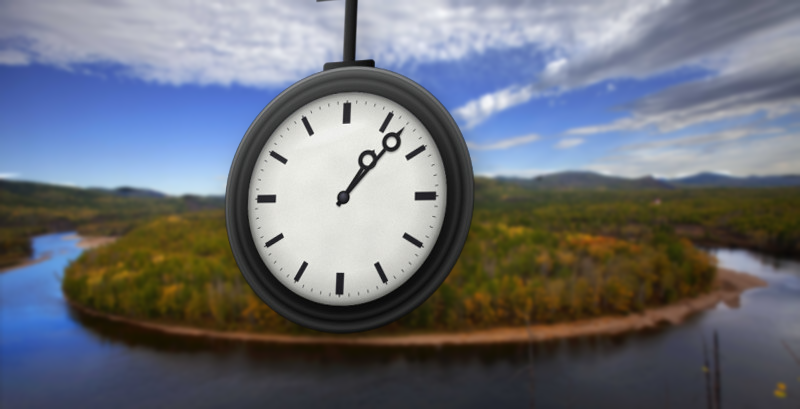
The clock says {"hour": 1, "minute": 7}
